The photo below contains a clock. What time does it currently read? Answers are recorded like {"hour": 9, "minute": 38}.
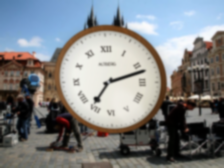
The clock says {"hour": 7, "minute": 12}
